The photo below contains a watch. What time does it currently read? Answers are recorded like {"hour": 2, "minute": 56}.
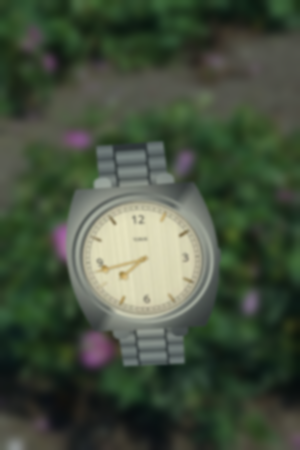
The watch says {"hour": 7, "minute": 43}
